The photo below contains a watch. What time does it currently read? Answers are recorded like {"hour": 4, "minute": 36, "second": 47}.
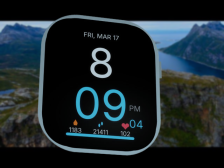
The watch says {"hour": 8, "minute": 9, "second": 4}
